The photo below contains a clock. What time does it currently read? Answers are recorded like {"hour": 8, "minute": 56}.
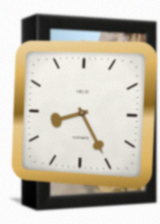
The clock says {"hour": 8, "minute": 25}
